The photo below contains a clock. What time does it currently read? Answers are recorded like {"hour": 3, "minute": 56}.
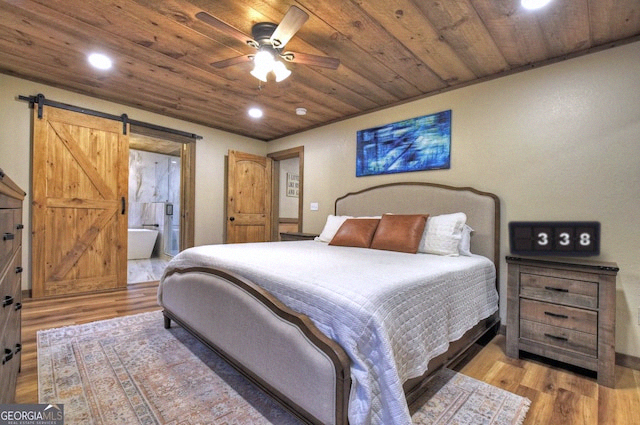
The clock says {"hour": 3, "minute": 38}
